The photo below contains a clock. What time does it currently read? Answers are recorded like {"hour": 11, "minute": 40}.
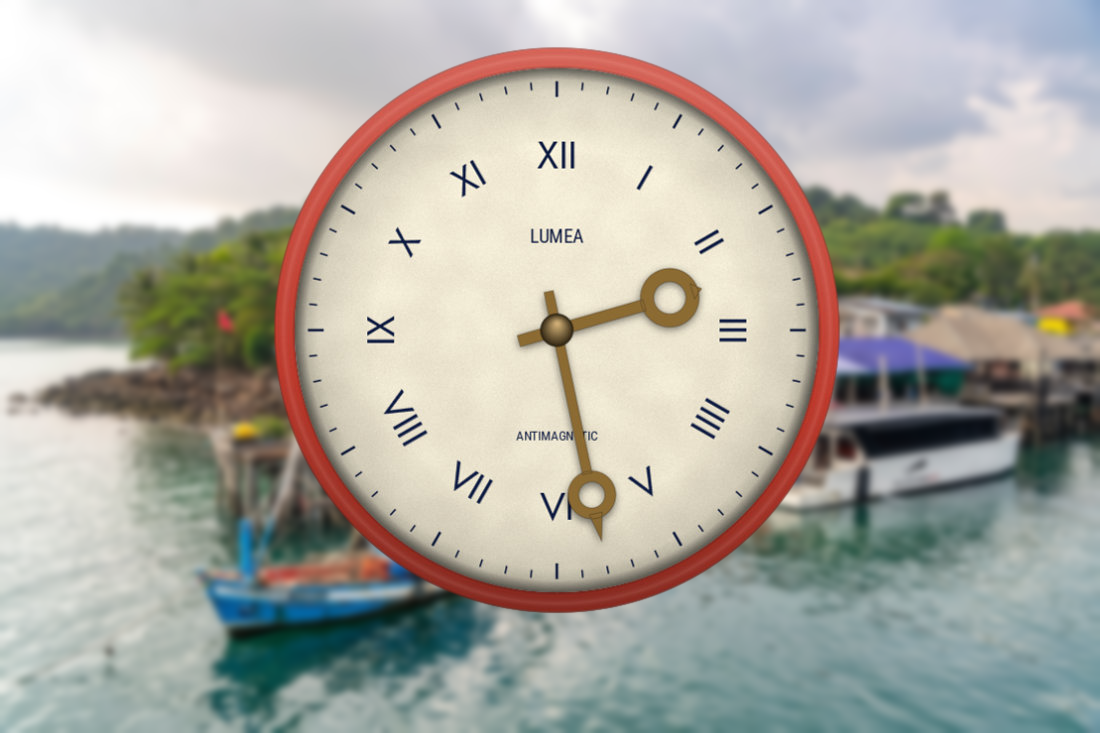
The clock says {"hour": 2, "minute": 28}
